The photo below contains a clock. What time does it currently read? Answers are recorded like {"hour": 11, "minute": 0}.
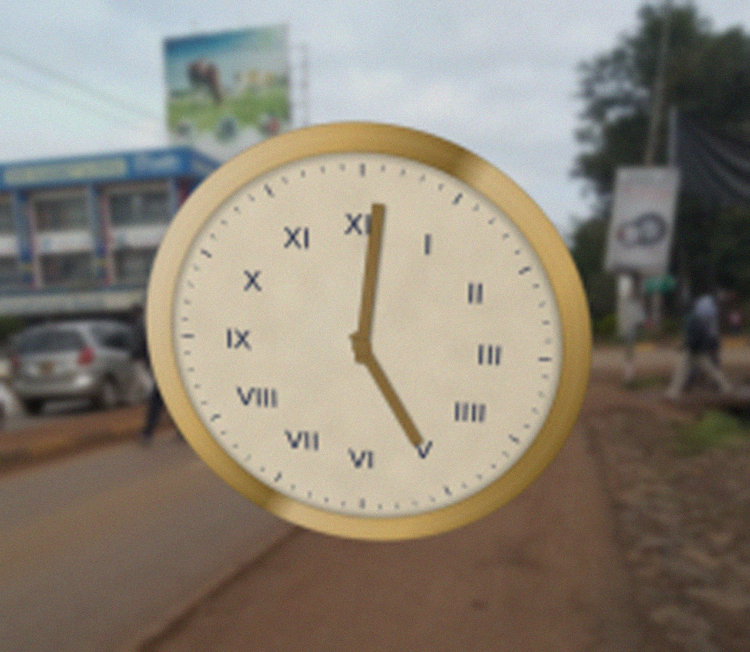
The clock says {"hour": 5, "minute": 1}
